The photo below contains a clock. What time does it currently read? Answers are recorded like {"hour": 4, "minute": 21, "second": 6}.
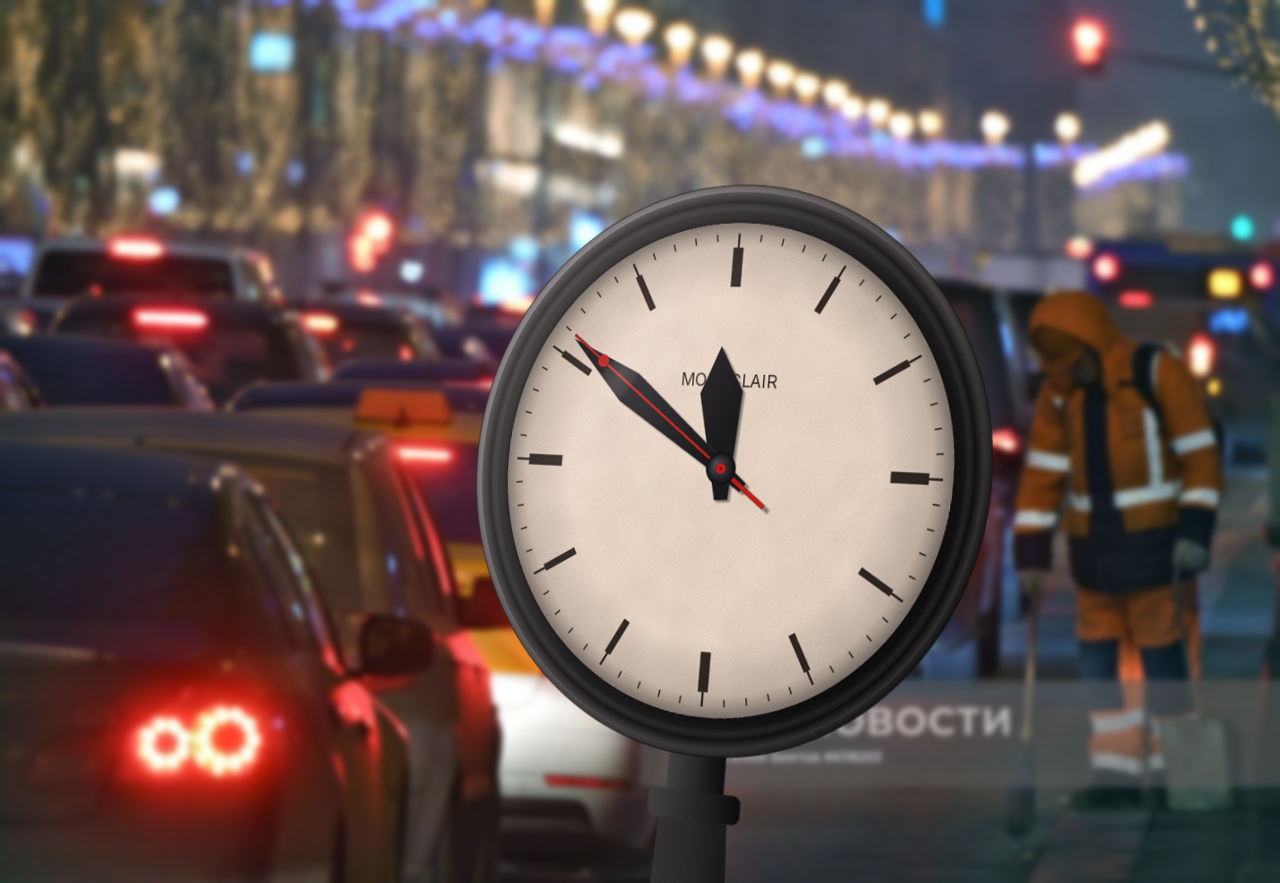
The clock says {"hour": 11, "minute": 50, "second": 51}
